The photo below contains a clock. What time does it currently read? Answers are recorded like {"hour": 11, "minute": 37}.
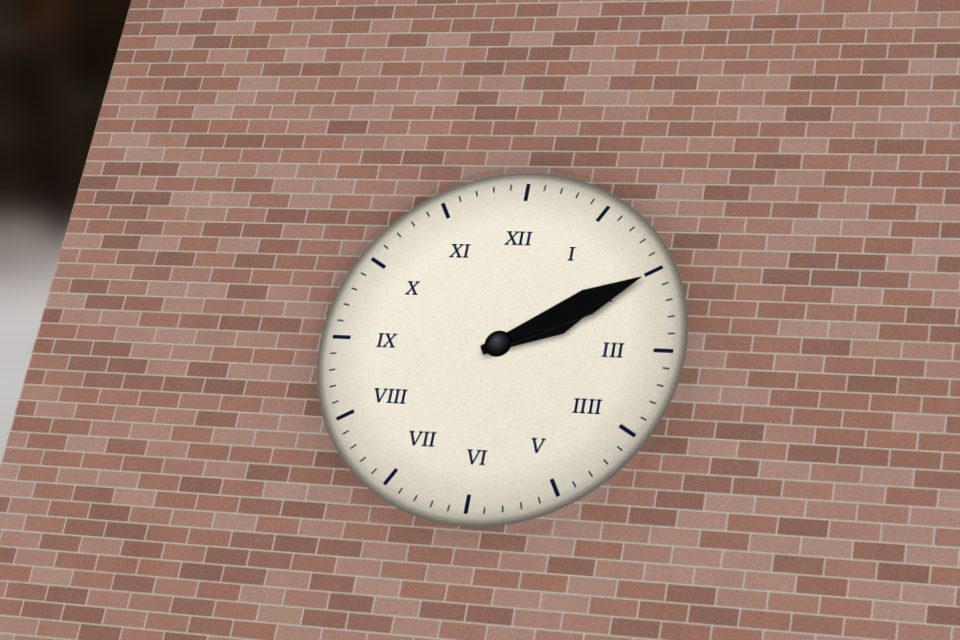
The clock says {"hour": 2, "minute": 10}
